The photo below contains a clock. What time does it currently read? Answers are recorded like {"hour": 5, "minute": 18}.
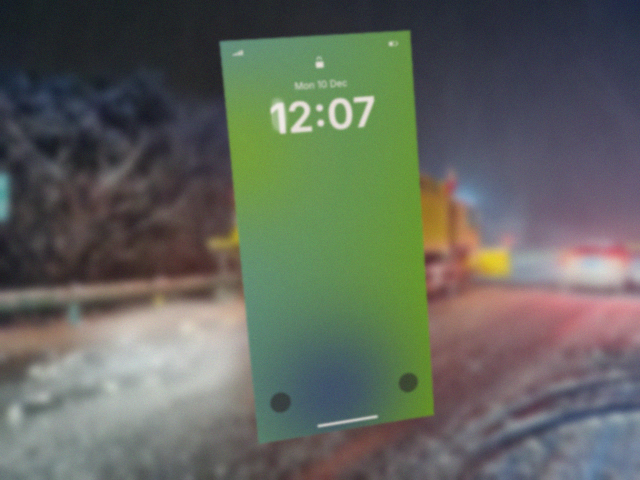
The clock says {"hour": 12, "minute": 7}
